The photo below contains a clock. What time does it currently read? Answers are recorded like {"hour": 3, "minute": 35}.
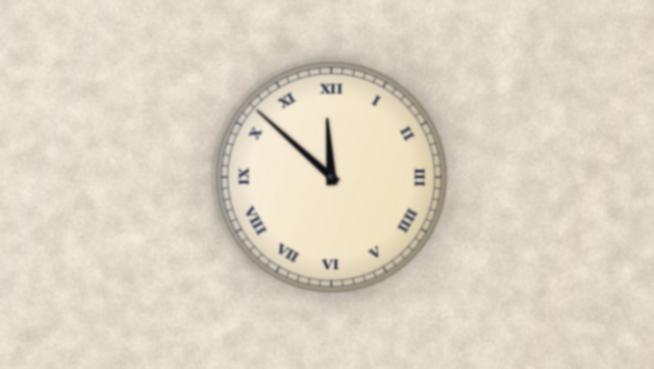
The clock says {"hour": 11, "minute": 52}
